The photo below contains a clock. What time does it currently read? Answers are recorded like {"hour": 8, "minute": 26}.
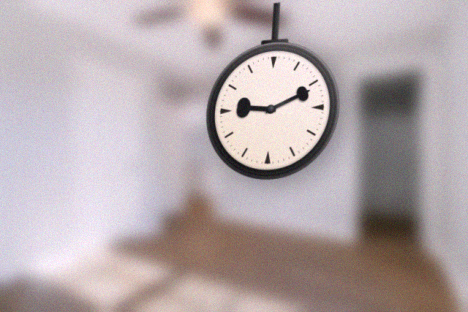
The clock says {"hour": 9, "minute": 11}
